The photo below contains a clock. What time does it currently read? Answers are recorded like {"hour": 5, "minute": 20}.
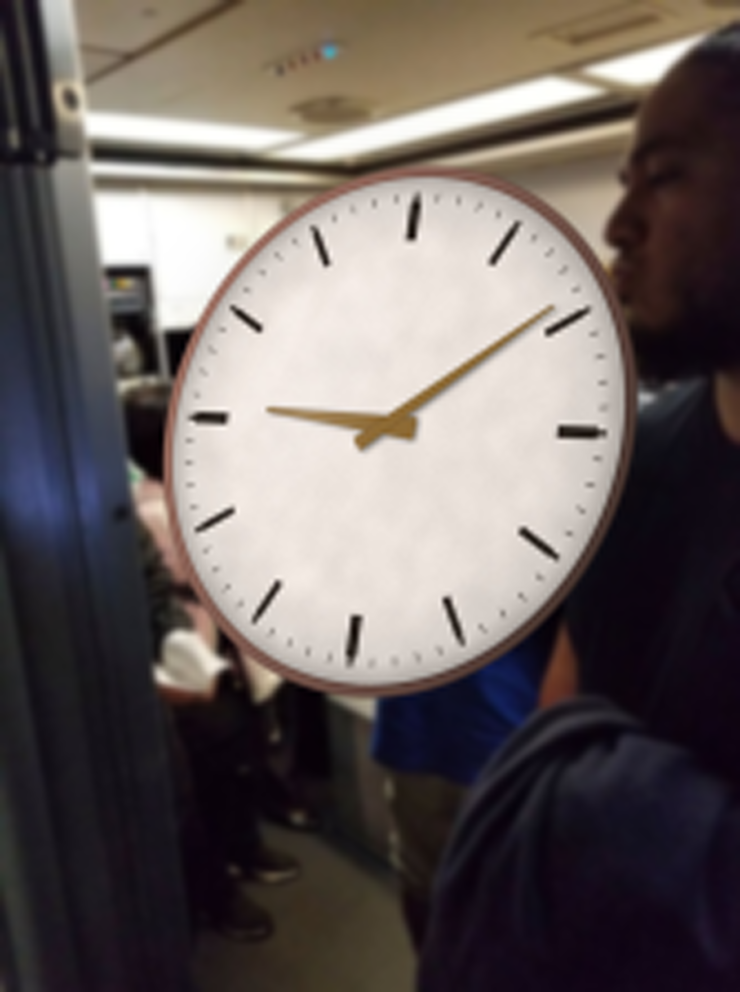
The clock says {"hour": 9, "minute": 9}
